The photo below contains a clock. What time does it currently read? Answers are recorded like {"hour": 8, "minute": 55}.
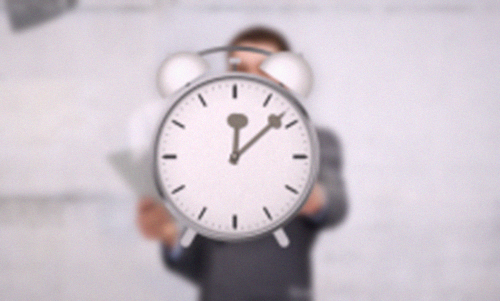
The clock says {"hour": 12, "minute": 8}
